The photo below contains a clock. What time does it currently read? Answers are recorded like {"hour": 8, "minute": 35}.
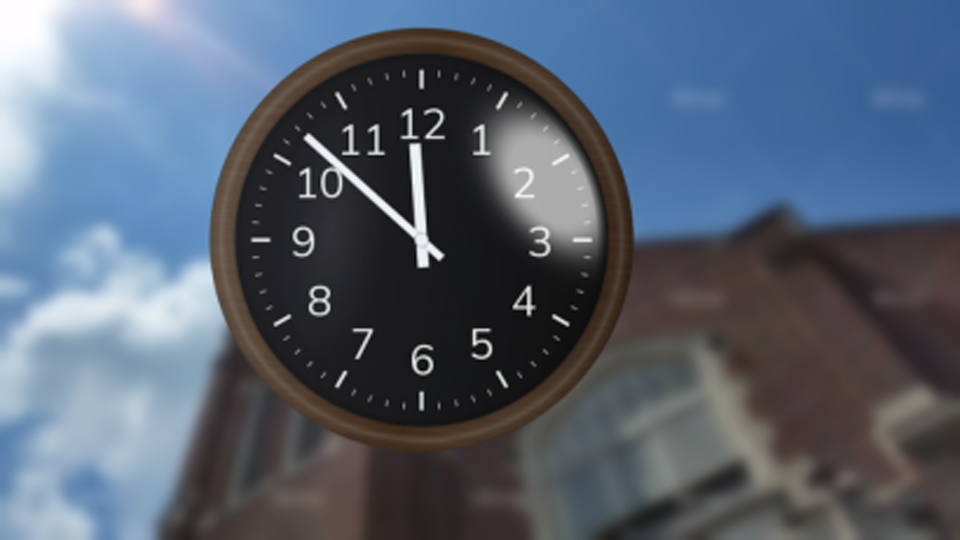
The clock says {"hour": 11, "minute": 52}
